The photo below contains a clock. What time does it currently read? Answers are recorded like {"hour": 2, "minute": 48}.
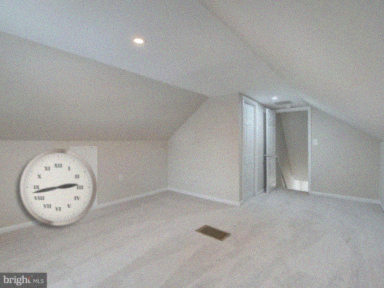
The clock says {"hour": 2, "minute": 43}
